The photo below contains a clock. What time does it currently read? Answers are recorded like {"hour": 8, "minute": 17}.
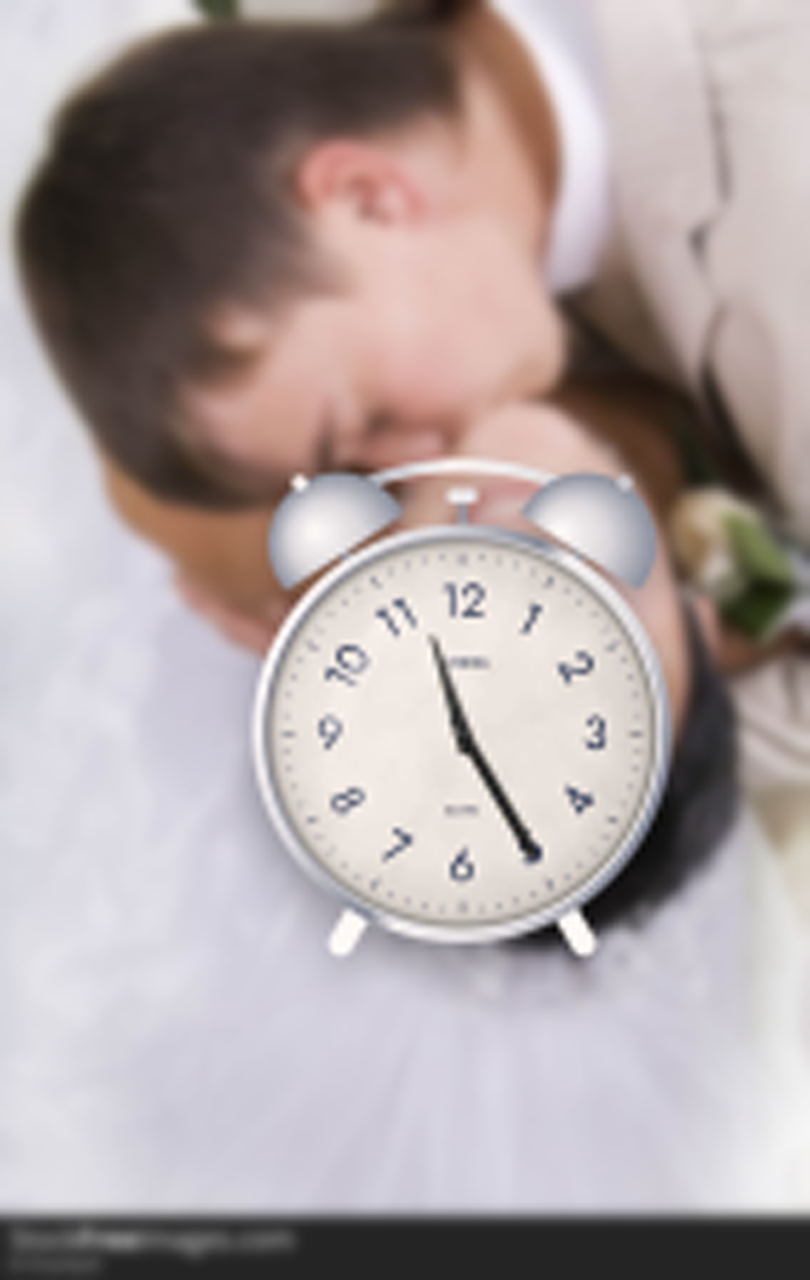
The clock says {"hour": 11, "minute": 25}
